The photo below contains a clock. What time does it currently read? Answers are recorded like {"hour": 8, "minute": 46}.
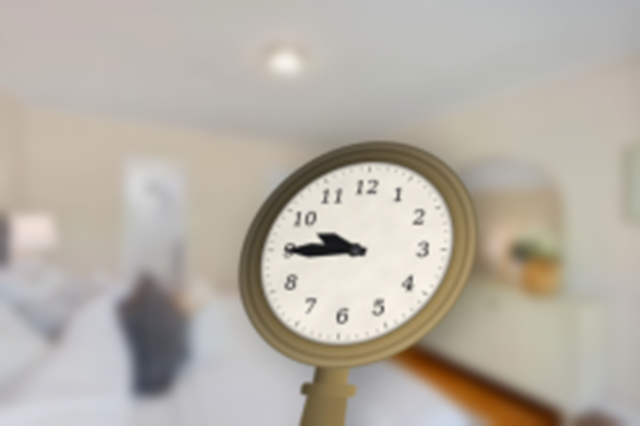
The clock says {"hour": 9, "minute": 45}
